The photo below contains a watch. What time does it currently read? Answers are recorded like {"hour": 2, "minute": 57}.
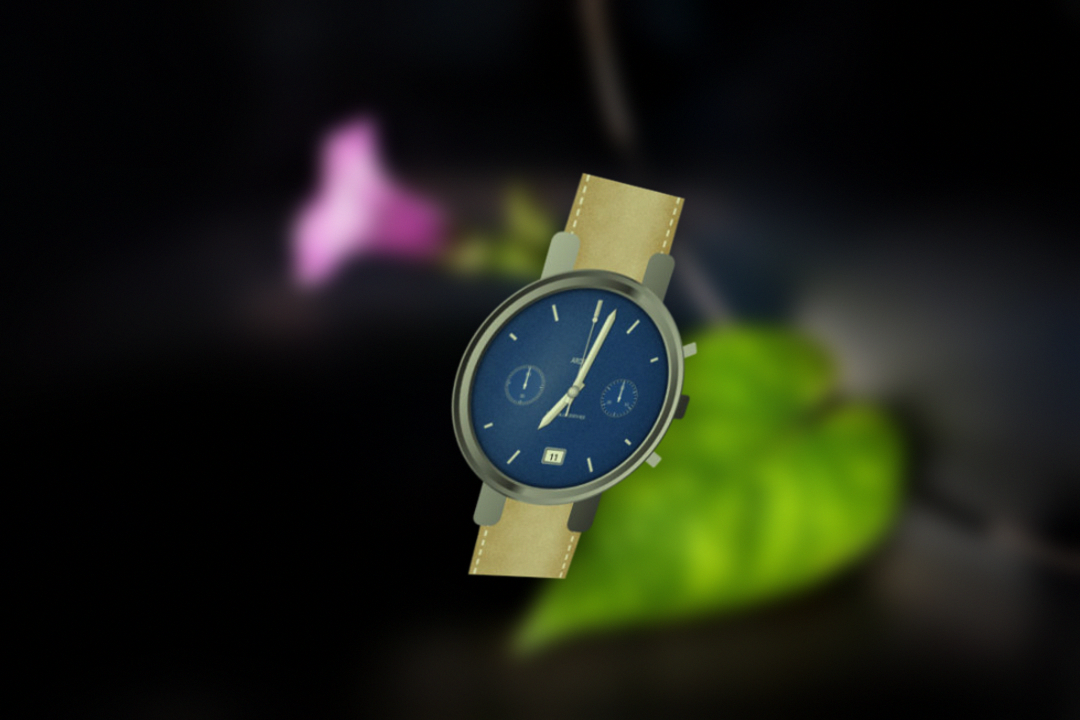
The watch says {"hour": 7, "minute": 2}
